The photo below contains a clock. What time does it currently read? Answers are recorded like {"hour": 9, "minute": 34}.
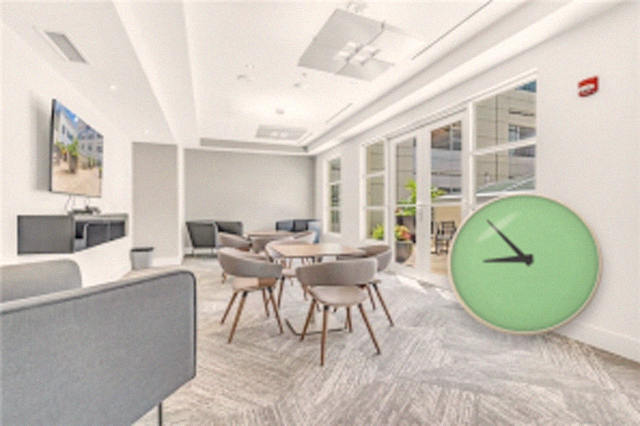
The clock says {"hour": 8, "minute": 53}
